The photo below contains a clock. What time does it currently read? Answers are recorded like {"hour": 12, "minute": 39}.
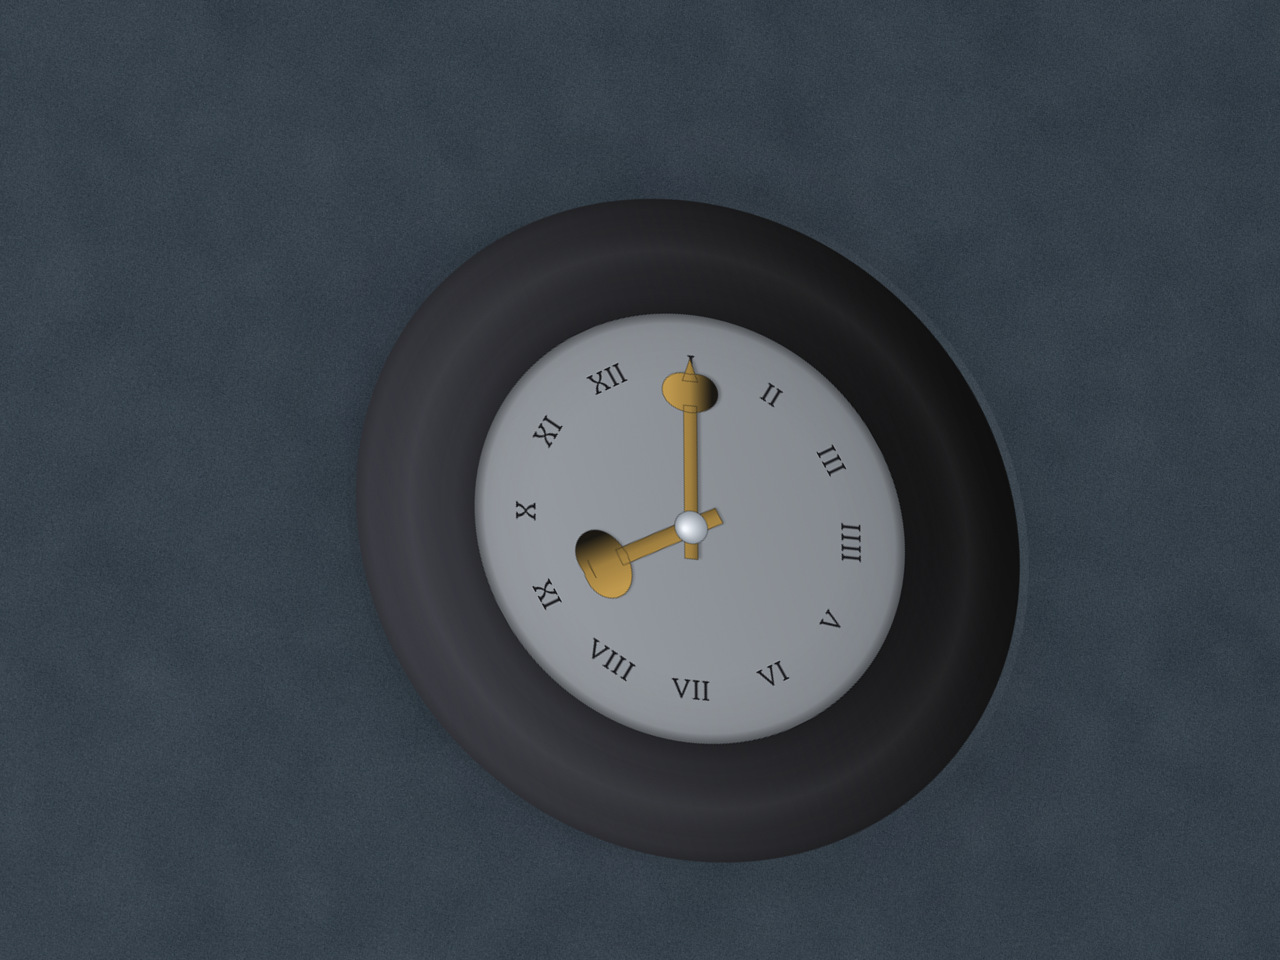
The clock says {"hour": 9, "minute": 5}
